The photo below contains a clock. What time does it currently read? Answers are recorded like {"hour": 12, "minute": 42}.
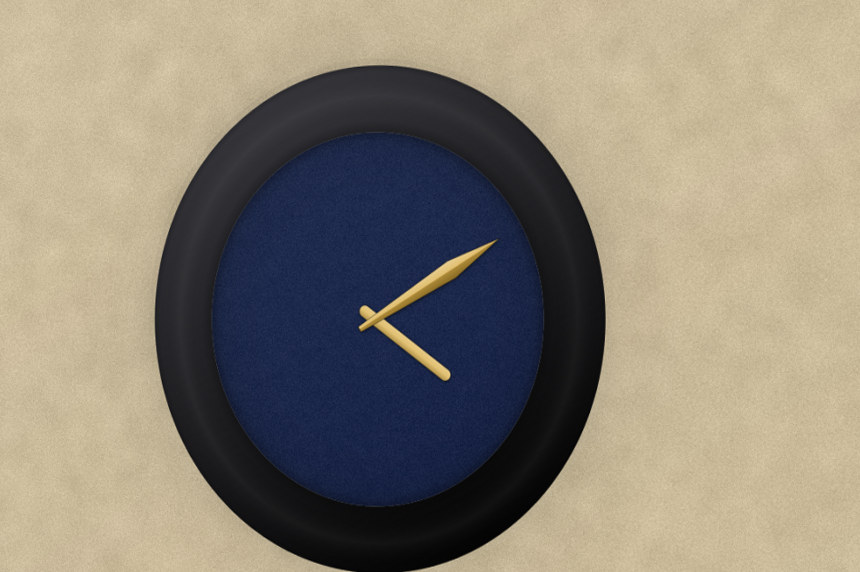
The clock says {"hour": 4, "minute": 10}
